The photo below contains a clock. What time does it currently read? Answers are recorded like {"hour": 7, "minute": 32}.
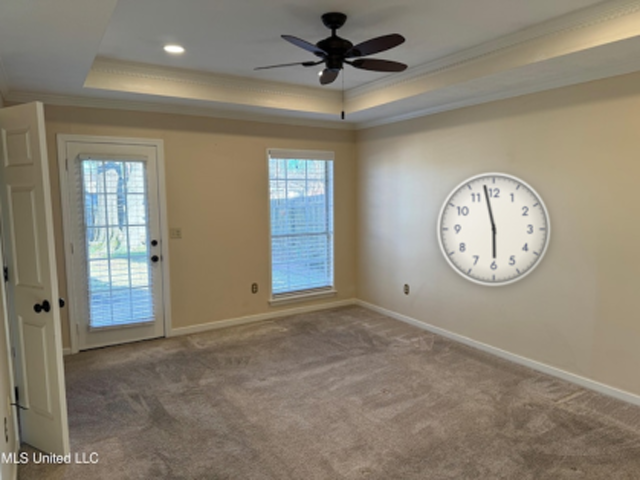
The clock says {"hour": 5, "minute": 58}
